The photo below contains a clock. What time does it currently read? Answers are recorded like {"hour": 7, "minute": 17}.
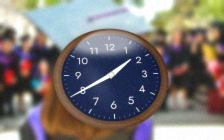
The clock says {"hour": 1, "minute": 40}
